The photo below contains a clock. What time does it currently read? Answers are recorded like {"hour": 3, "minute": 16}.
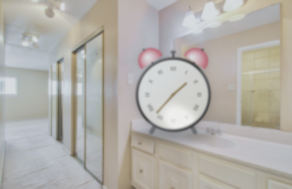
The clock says {"hour": 1, "minute": 37}
